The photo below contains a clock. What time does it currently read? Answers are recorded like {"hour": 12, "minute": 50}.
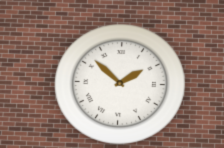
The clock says {"hour": 1, "minute": 52}
